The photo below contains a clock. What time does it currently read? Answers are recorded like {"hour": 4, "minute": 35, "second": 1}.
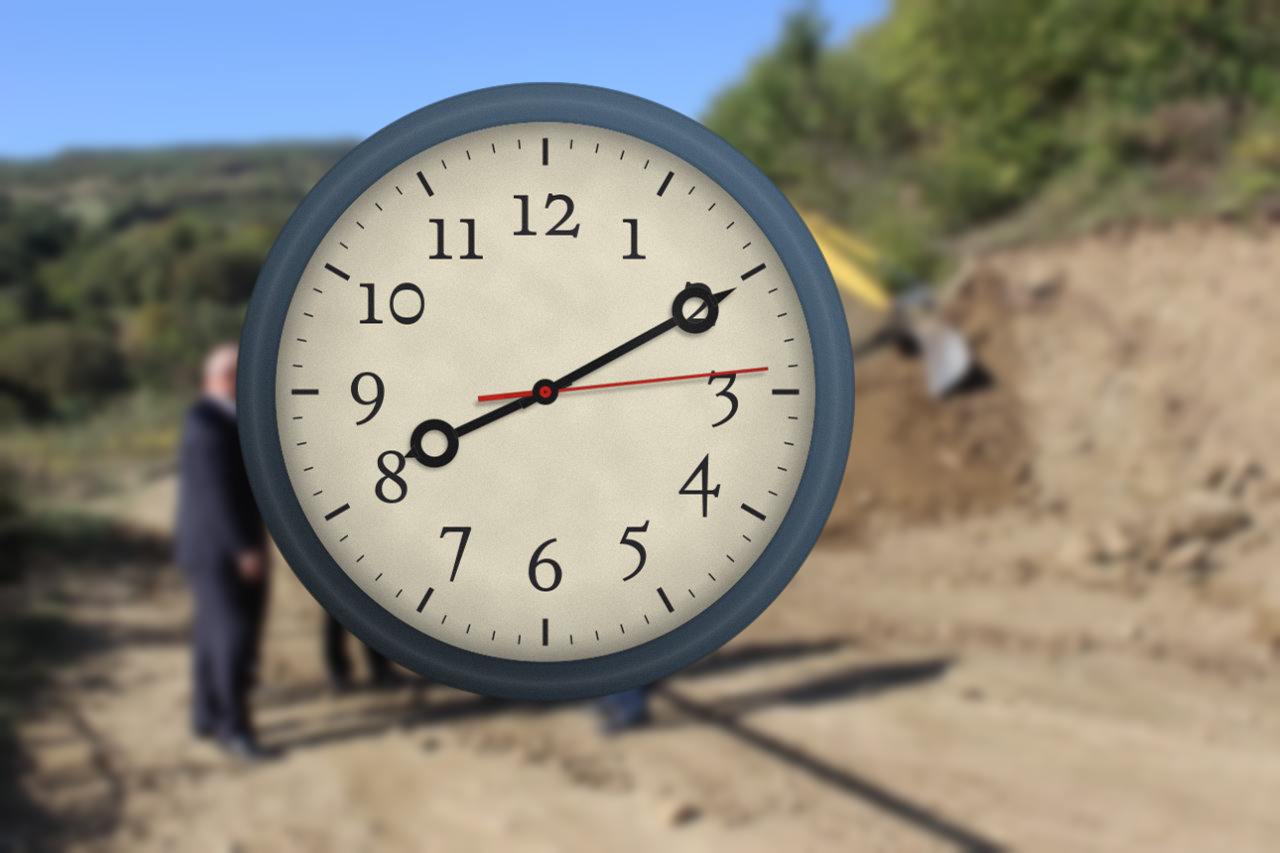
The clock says {"hour": 8, "minute": 10, "second": 14}
